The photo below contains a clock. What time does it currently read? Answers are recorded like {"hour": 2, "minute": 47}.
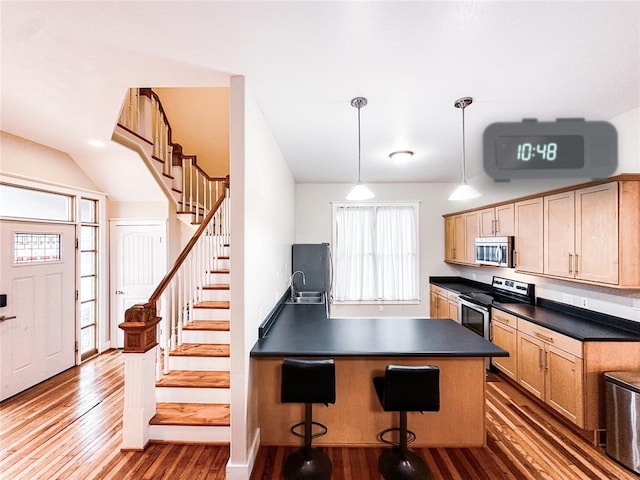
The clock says {"hour": 10, "minute": 48}
